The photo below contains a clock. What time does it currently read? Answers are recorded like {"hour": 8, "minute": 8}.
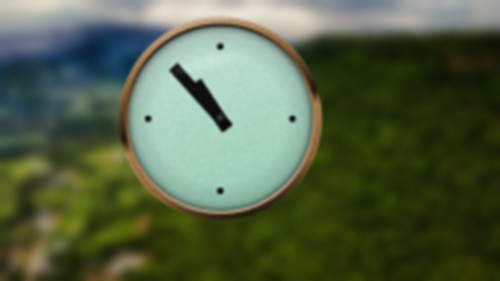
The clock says {"hour": 10, "minute": 53}
